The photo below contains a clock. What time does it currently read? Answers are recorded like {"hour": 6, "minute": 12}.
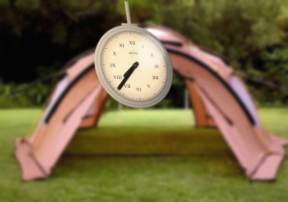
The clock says {"hour": 7, "minute": 37}
